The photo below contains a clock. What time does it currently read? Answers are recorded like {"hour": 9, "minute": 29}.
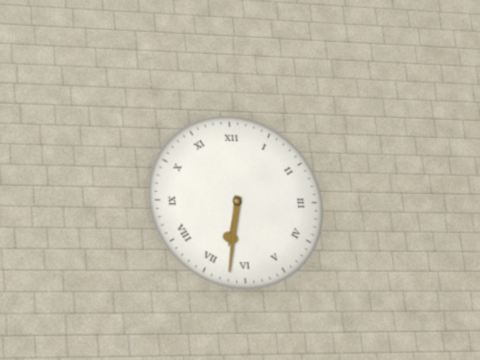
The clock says {"hour": 6, "minute": 32}
